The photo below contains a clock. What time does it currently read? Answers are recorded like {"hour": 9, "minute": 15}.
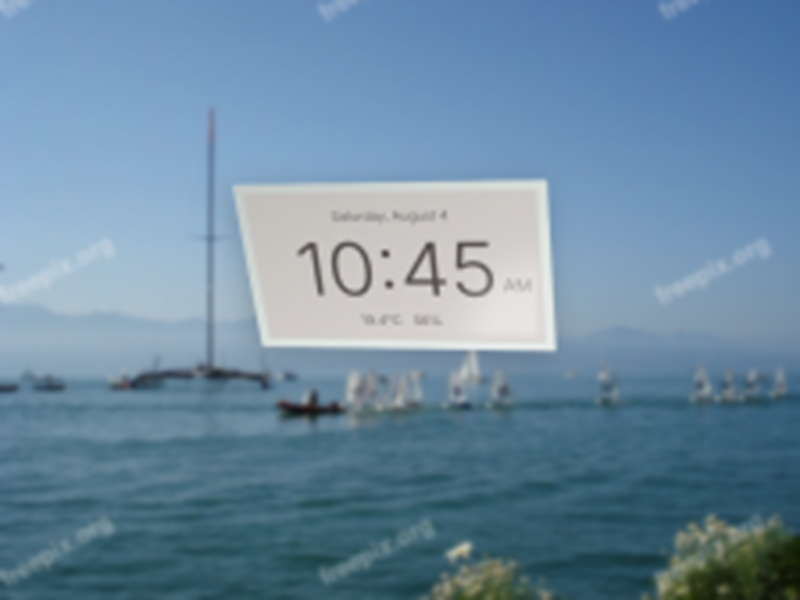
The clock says {"hour": 10, "minute": 45}
